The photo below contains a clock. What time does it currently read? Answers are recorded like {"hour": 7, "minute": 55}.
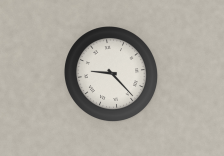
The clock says {"hour": 9, "minute": 24}
